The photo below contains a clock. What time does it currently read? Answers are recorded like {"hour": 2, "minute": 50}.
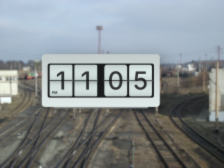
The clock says {"hour": 11, "minute": 5}
